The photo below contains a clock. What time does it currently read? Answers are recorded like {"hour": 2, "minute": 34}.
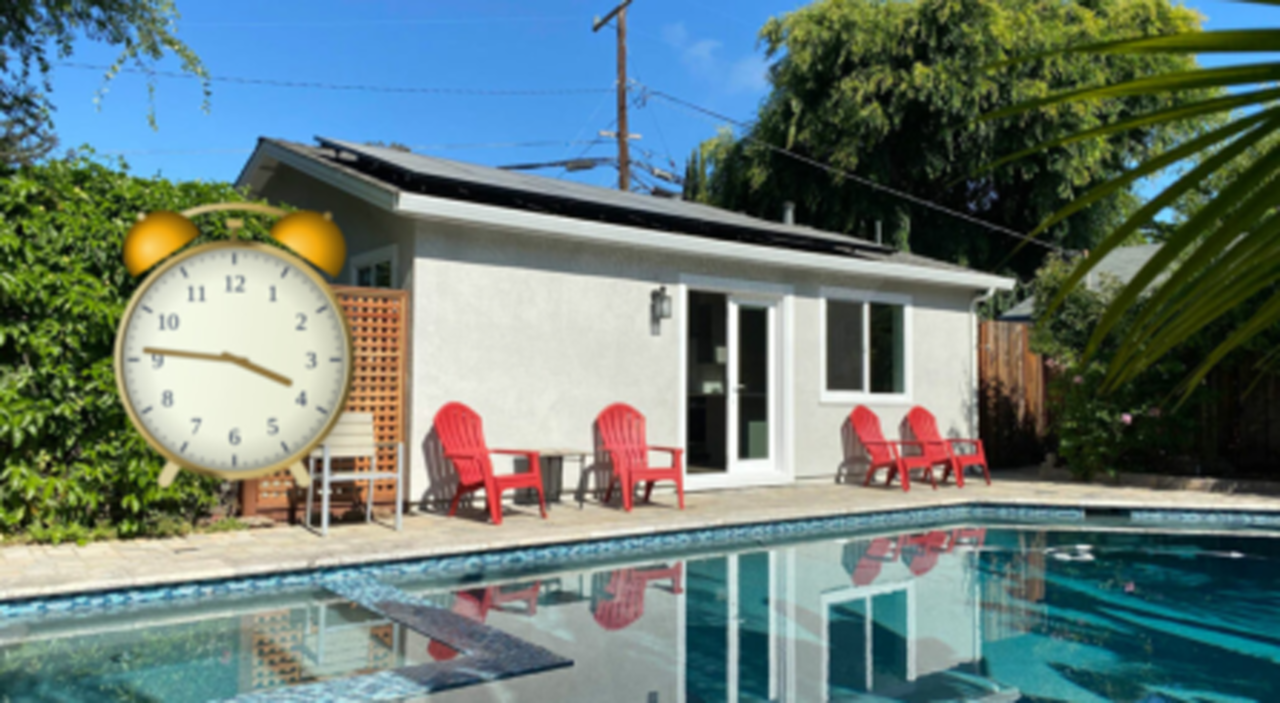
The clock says {"hour": 3, "minute": 46}
